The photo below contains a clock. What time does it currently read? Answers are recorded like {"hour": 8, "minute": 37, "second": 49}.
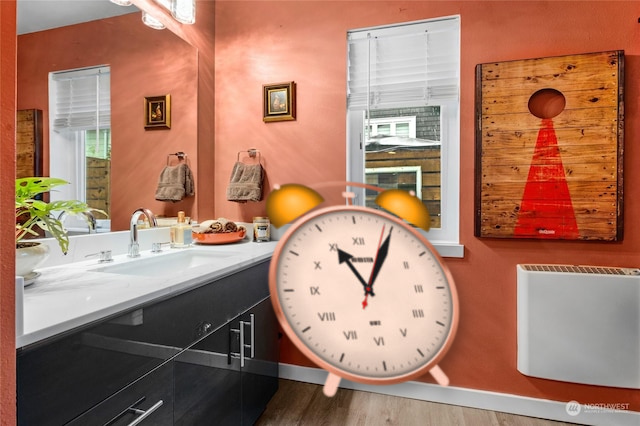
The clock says {"hour": 11, "minute": 5, "second": 4}
